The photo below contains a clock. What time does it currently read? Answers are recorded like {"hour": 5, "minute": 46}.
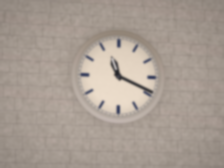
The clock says {"hour": 11, "minute": 19}
